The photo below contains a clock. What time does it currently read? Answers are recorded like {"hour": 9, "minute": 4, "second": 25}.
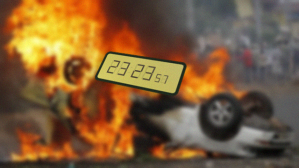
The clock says {"hour": 23, "minute": 23, "second": 57}
